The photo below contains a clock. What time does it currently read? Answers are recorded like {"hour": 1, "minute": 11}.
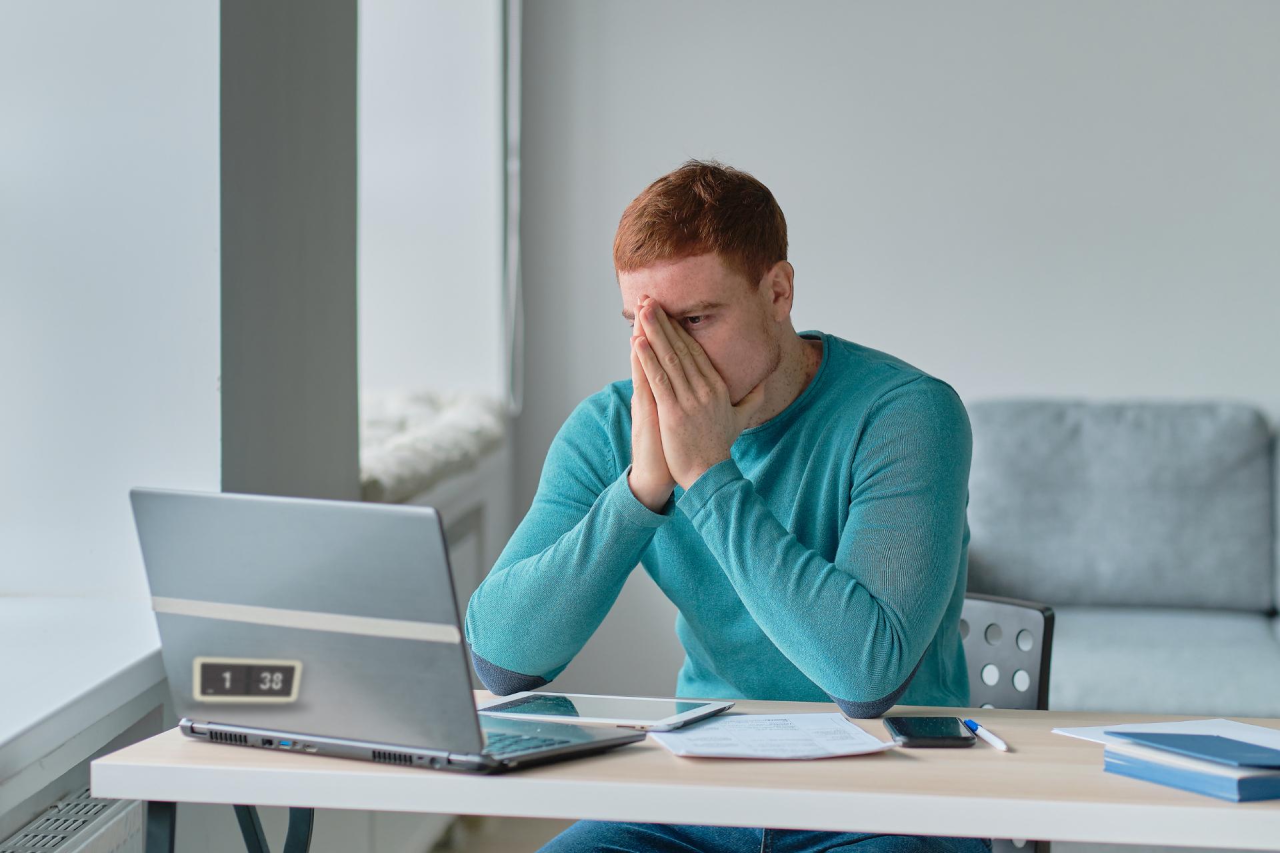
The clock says {"hour": 1, "minute": 38}
